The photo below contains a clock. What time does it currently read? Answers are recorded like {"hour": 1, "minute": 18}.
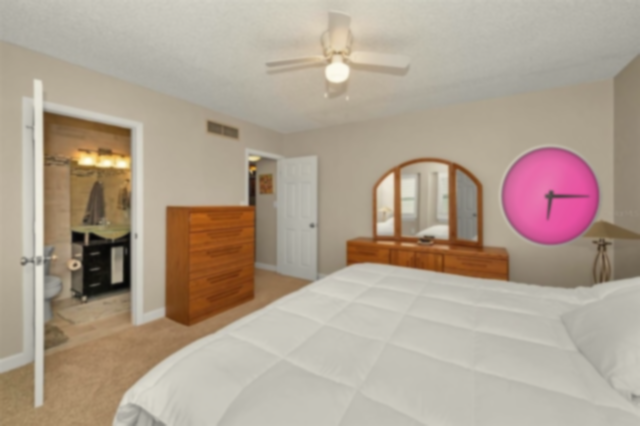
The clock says {"hour": 6, "minute": 15}
